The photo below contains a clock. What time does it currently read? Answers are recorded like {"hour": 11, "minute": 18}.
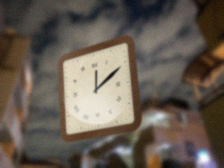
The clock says {"hour": 12, "minute": 10}
